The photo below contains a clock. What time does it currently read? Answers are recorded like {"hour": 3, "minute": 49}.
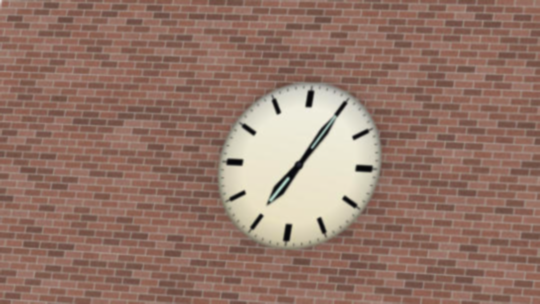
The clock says {"hour": 7, "minute": 5}
